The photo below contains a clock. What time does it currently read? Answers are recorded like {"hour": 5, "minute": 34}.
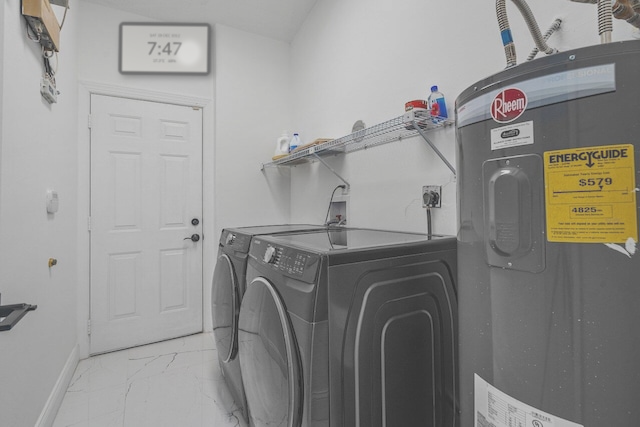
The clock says {"hour": 7, "minute": 47}
